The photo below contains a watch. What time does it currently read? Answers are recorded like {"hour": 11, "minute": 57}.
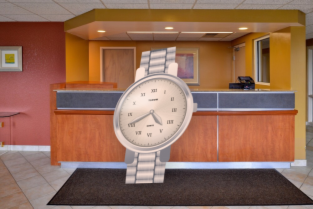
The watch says {"hour": 4, "minute": 41}
